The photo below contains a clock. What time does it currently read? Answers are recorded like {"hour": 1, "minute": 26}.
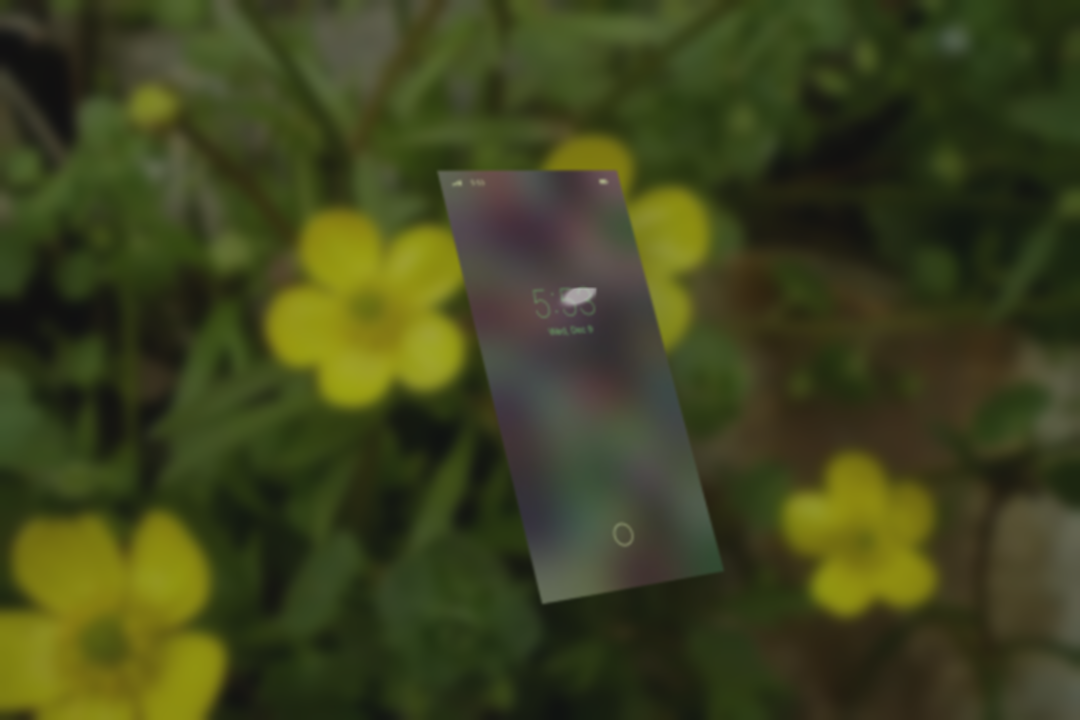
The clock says {"hour": 5, "minute": 53}
